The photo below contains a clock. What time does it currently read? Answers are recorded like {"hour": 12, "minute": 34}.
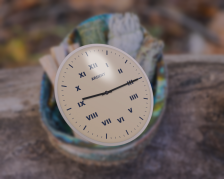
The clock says {"hour": 9, "minute": 15}
